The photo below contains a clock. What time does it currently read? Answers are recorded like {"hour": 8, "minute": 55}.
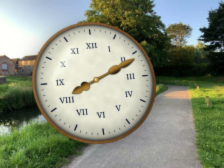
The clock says {"hour": 8, "minute": 11}
